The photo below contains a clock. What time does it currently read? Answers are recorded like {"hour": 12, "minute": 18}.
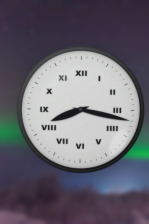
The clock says {"hour": 8, "minute": 17}
